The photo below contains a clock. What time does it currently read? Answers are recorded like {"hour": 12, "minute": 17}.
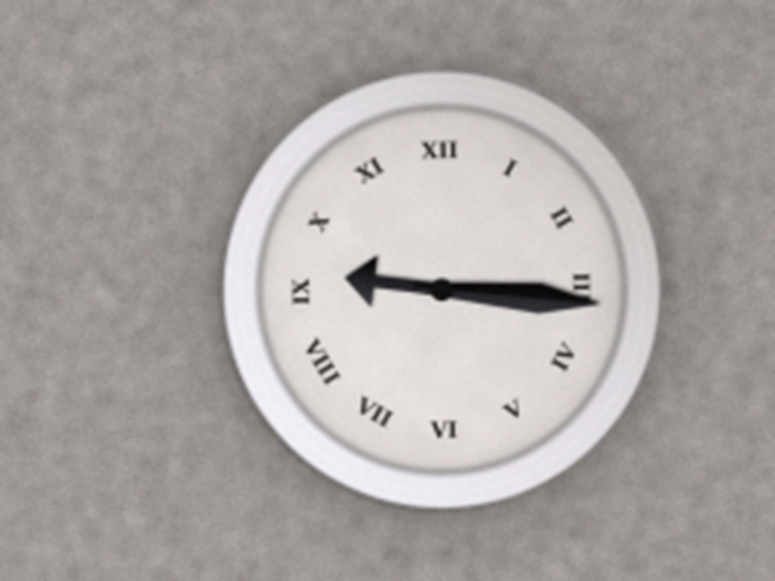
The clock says {"hour": 9, "minute": 16}
